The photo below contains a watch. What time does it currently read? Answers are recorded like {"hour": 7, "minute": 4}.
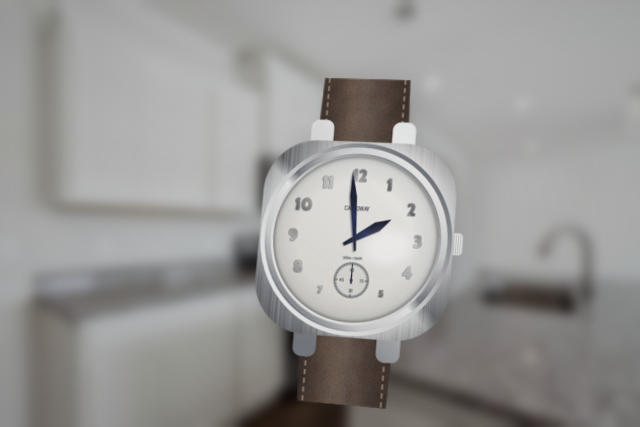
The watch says {"hour": 1, "minute": 59}
